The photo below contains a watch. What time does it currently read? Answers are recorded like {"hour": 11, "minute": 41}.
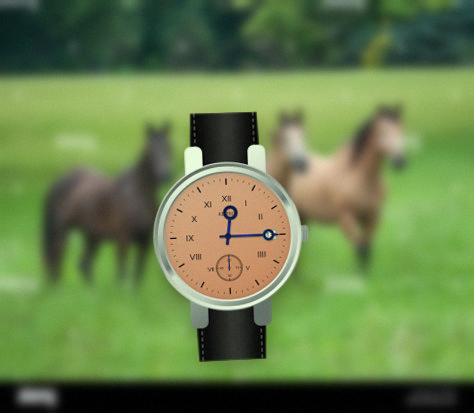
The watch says {"hour": 12, "minute": 15}
